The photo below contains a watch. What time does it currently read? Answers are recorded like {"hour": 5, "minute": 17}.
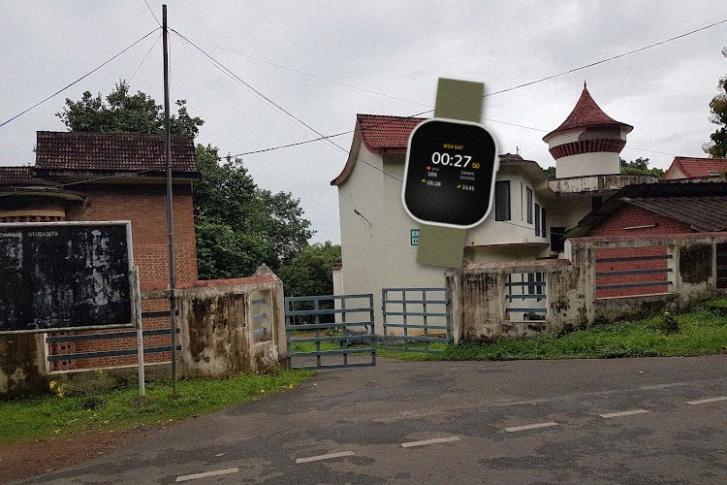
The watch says {"hour": 0, "minute": 27}
